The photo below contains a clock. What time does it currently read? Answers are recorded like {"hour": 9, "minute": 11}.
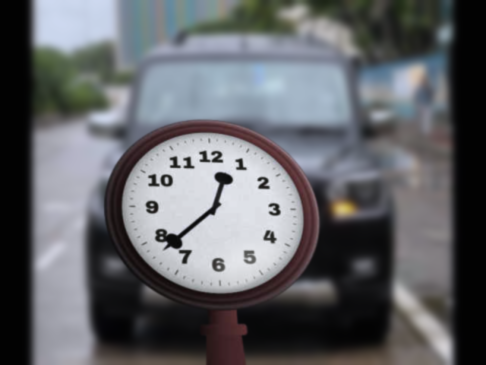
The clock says {"hour": 12, "minute": 38}
